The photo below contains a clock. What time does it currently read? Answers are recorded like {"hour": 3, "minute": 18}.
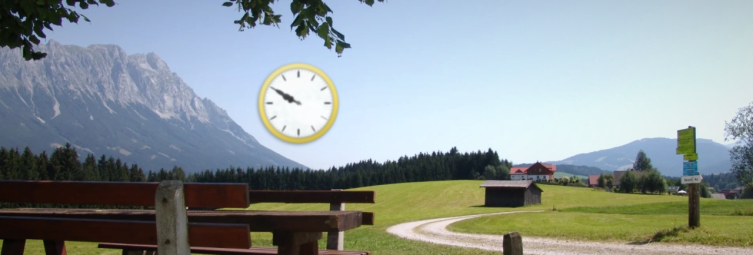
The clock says {"hour": 9, "minute": 50}
